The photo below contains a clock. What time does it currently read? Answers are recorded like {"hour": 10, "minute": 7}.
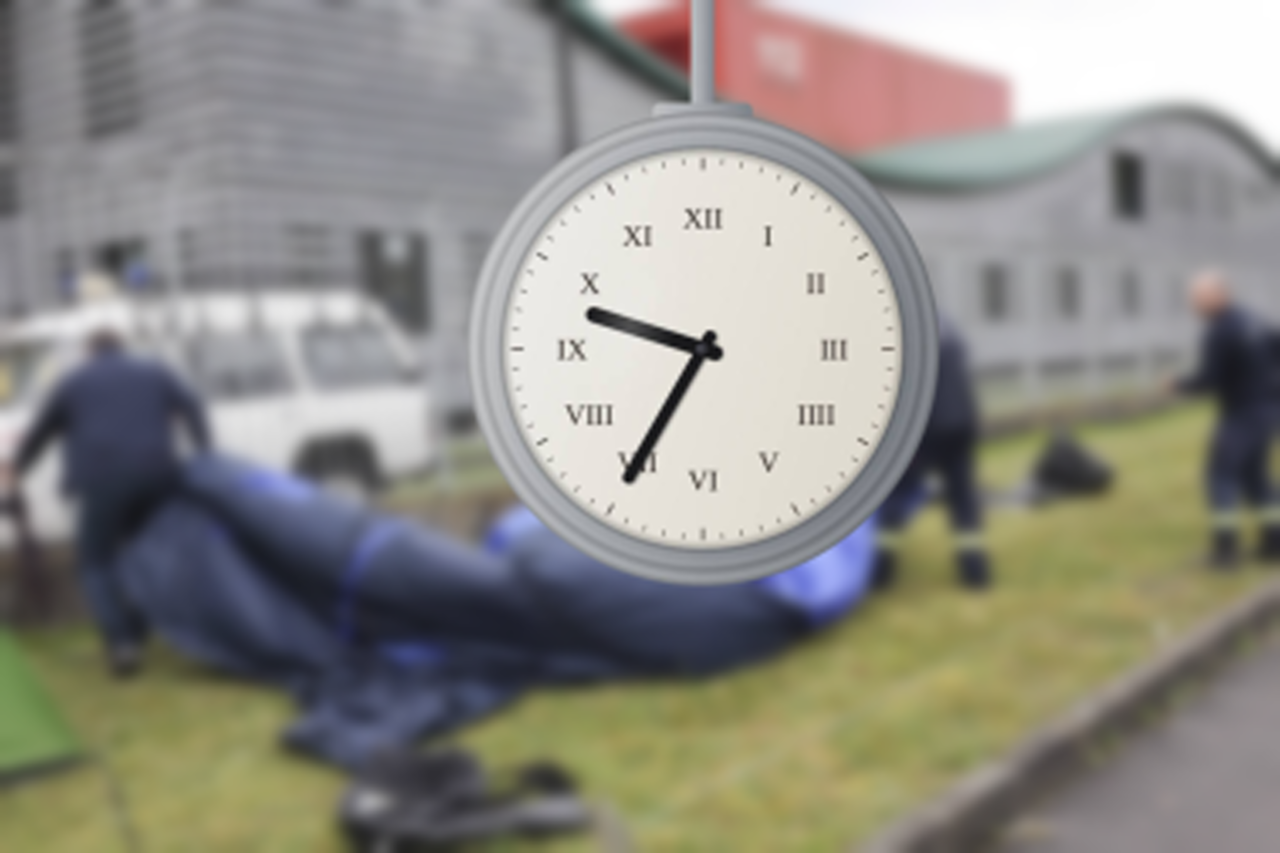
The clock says {"hour": 9, "minute": 35}
